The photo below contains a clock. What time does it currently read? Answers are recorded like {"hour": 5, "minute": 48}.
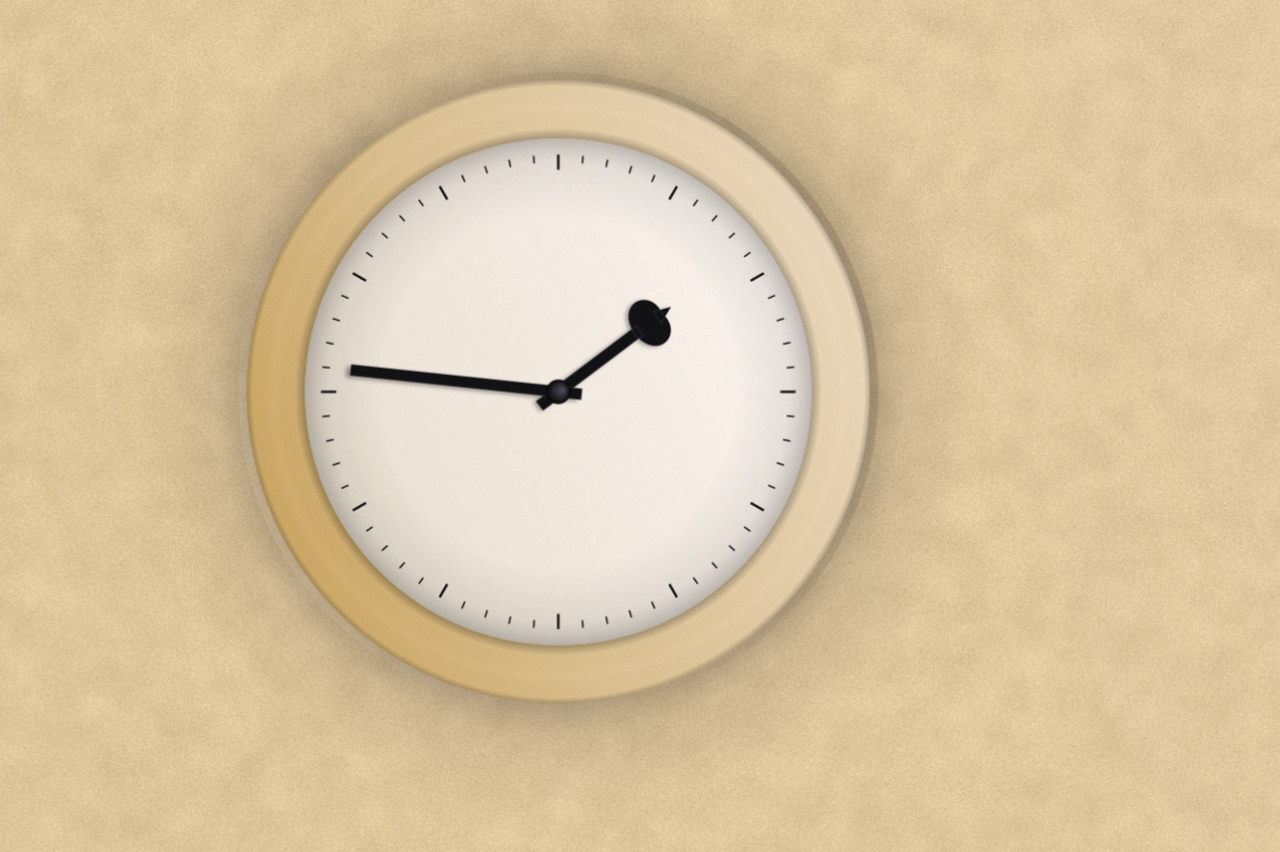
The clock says {"hour": 1, "minute": 46}
